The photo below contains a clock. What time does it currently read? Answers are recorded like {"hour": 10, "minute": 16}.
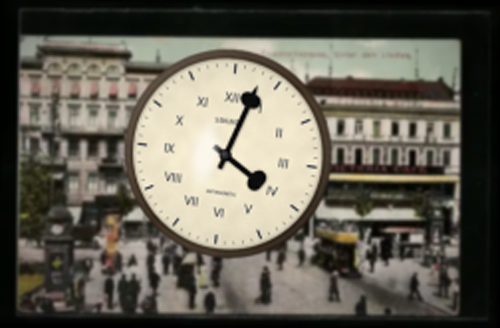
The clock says {"hour": 4, "minute": 3}
